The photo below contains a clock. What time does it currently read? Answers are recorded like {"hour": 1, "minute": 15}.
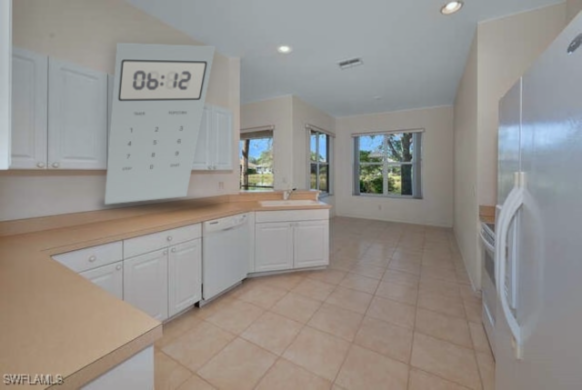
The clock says {"hour": 6, "minute": 12}
